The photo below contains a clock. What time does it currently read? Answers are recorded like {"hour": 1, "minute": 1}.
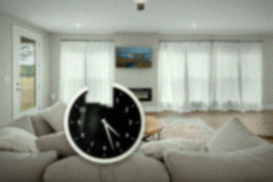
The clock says {"hour": 4, "minute": 27}
